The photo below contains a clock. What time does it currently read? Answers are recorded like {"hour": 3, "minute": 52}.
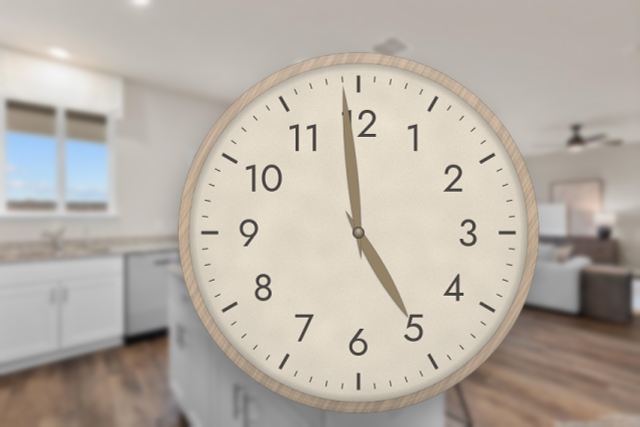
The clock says {"hour": 4, "minute": 59}
